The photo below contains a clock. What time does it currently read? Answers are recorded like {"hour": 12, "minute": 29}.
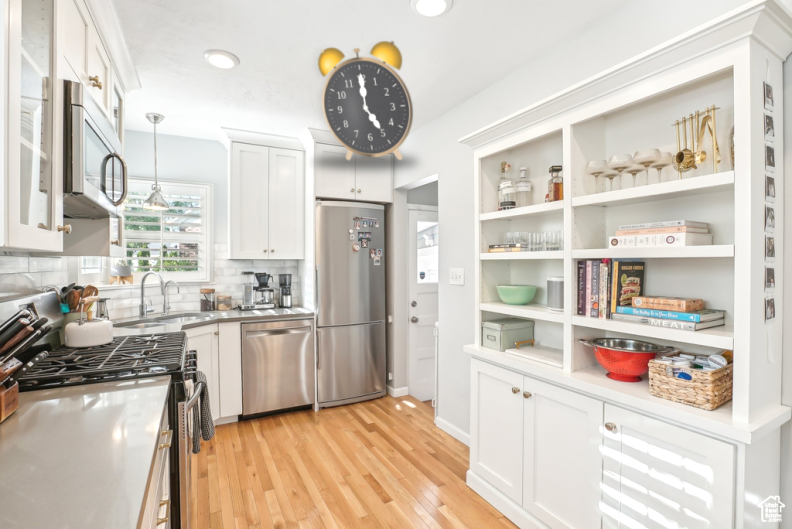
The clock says {"hour": 5, "minute": 0}
